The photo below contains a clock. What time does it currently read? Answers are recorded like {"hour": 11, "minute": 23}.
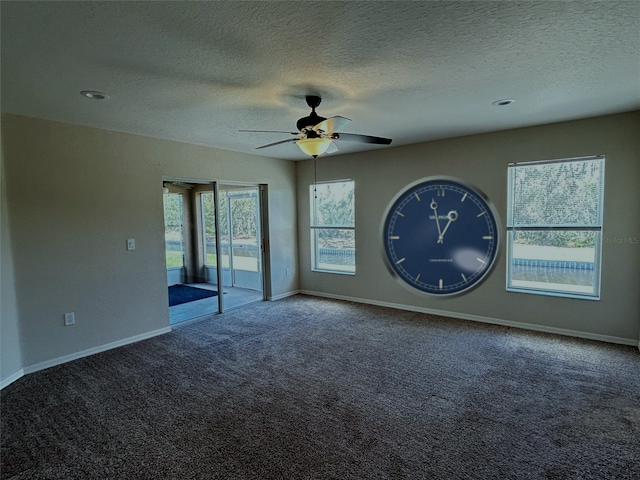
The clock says {"hour": 12, "minute": 58}
